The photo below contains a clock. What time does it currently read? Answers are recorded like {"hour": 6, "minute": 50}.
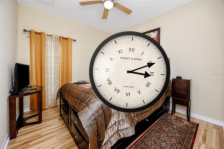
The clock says {"hour": 3, "minute": 11}
